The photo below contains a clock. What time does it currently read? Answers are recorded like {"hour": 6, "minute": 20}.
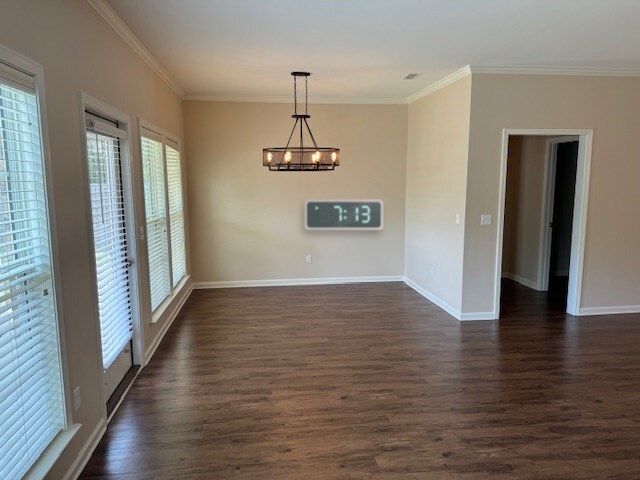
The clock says {"hour": 7, "minute": 13}
